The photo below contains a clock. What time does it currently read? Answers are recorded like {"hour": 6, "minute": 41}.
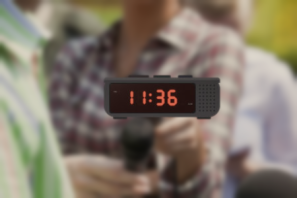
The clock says {"hour": 11, "minute": 36}
